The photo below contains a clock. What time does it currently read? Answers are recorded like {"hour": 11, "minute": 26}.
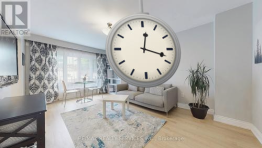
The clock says {"hour": 12, "minute": 18}
